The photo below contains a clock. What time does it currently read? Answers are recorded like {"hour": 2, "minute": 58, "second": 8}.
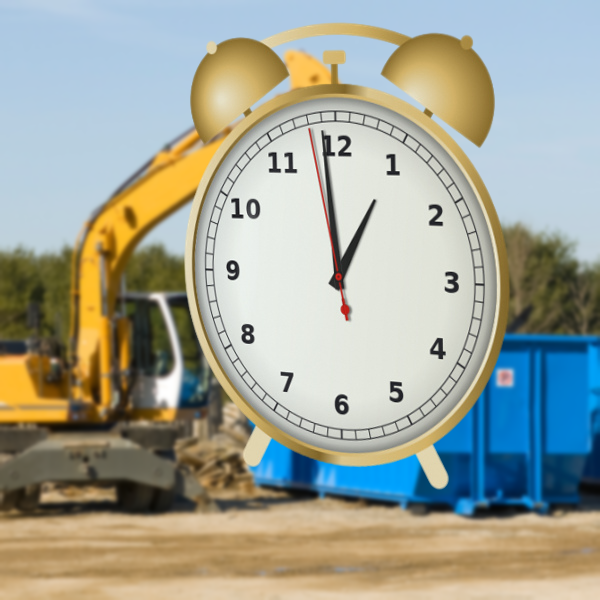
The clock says {"hour": 12, "minute": 58, "second": 58}
